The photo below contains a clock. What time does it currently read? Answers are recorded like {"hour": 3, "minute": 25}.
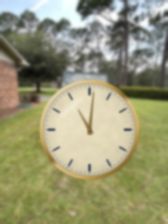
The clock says {"hour": 11, "minute": 1}
